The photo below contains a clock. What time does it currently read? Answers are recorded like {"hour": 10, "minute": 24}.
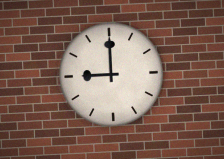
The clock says {"hour": 9, "minute": 0}
